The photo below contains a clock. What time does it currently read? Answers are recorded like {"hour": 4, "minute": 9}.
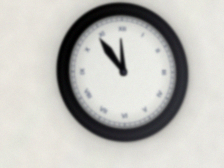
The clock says {"hour": 11, "minute": 54}
